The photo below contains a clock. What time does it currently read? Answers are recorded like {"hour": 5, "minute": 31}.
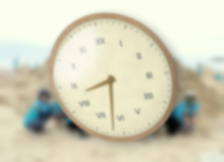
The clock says {"hour": 8, "minute": 32}
